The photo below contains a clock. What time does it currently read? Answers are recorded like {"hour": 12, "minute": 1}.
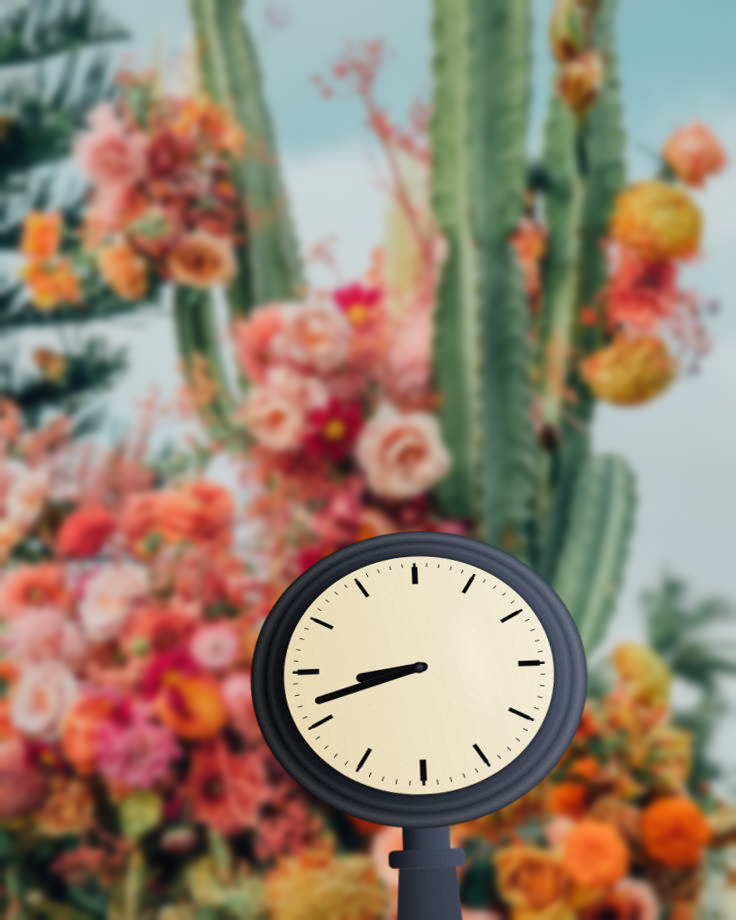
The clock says {"hour": 8, "minute": 42}
